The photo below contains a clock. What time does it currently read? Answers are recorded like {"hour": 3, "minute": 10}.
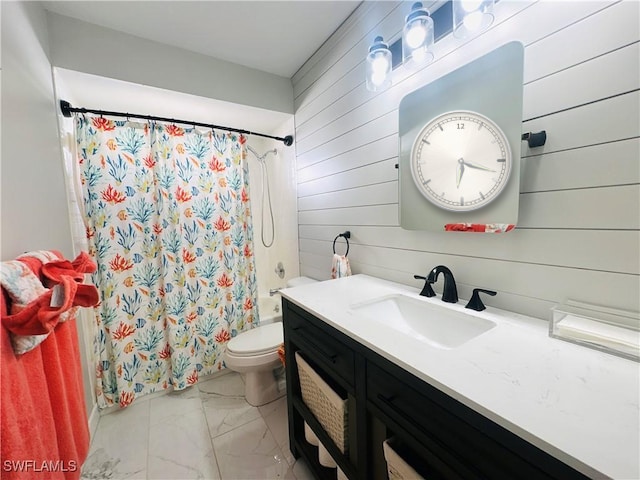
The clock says {"hour": 6, "minute": 18}
